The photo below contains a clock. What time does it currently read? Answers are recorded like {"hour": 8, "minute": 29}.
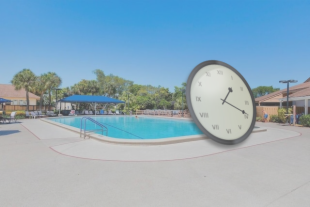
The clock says {"hour": 1, "minute": 19}
